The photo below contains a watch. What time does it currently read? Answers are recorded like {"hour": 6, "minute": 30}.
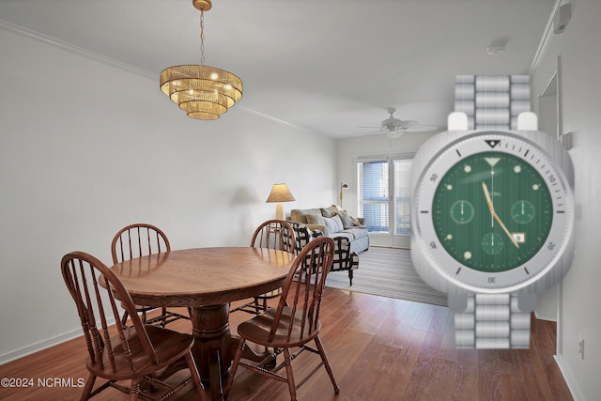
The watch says {"hour": 11, "minute": 24}
